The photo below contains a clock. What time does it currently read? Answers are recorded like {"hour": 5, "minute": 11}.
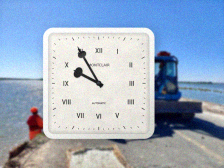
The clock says {"hour": 9, "minute": 55}
